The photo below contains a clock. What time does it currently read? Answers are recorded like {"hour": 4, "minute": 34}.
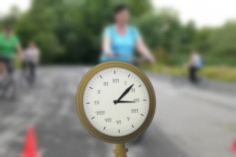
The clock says {"hour": 3, "minute": 8}
